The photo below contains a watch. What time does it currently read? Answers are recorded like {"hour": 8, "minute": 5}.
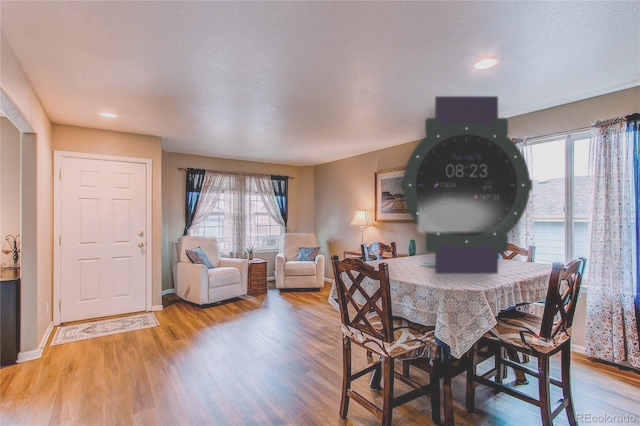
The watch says {"hour": 8, "minute": 23}
